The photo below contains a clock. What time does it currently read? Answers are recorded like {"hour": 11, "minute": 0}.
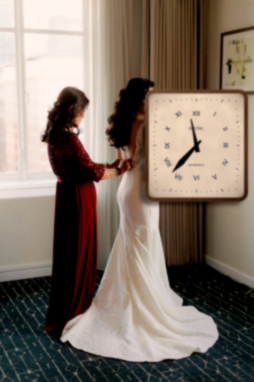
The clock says {"hour": 11, "minute": 37}
